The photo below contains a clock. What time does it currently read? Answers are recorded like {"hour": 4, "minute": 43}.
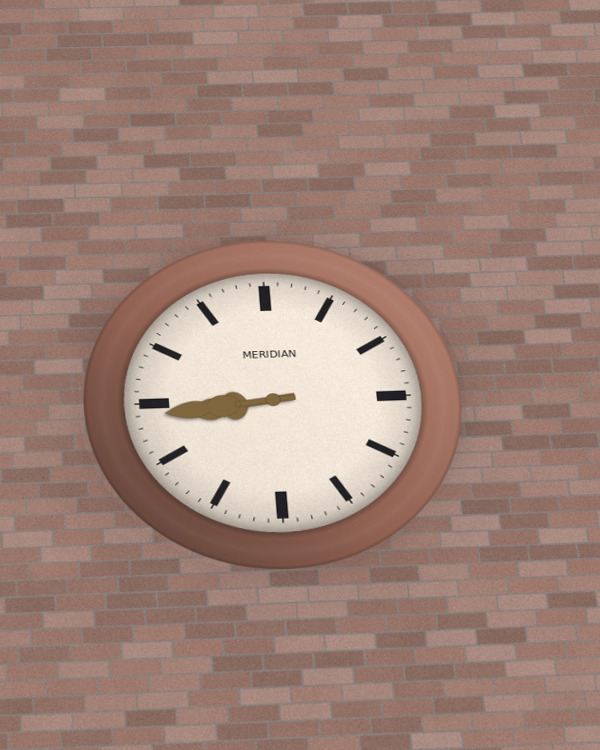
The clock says {"hour": 8, "minute": 44}
